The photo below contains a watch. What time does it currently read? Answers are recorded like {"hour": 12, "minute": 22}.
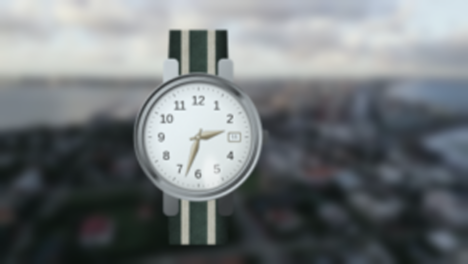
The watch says {"hour": 2, "minute": 33}
